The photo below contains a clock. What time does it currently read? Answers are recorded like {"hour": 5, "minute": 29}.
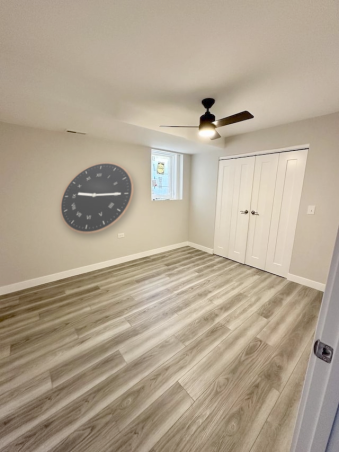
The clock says {"hour": 9, "minute": 15}
